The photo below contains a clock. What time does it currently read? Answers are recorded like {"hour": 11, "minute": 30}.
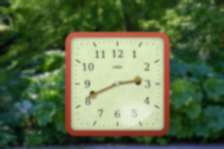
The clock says {"hour": 2, "minute": 41}
